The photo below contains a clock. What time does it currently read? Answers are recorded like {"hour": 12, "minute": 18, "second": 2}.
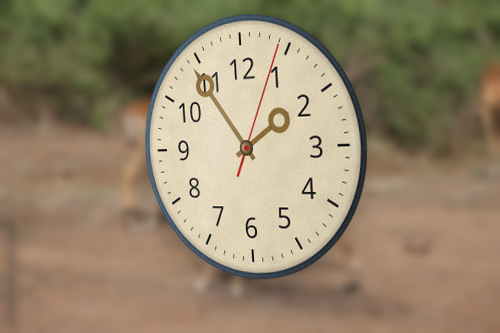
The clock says {"hour": 1, "minute": 54, "second": 4}
